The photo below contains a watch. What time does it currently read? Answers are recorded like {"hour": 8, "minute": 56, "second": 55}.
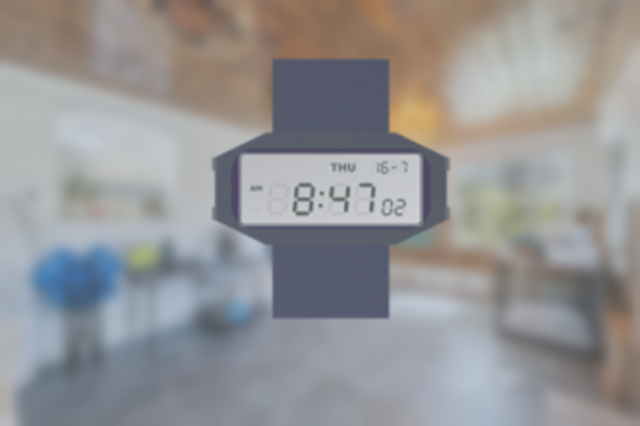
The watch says {"hour": 8, "minute": 47, "second": 2}
